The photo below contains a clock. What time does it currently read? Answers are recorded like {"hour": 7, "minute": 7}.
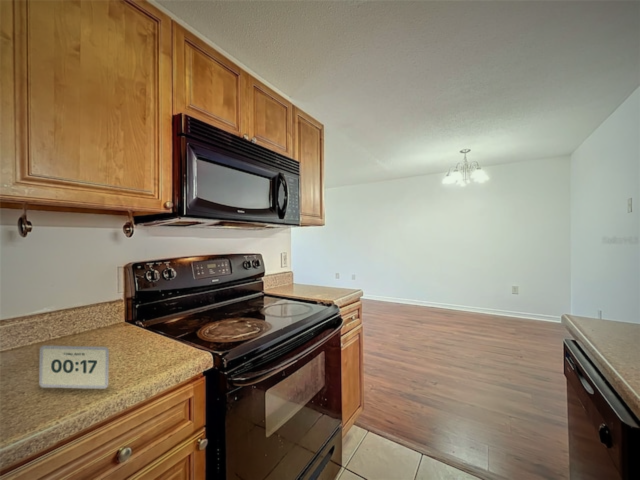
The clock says {"hour": 0, "minute": 17}
